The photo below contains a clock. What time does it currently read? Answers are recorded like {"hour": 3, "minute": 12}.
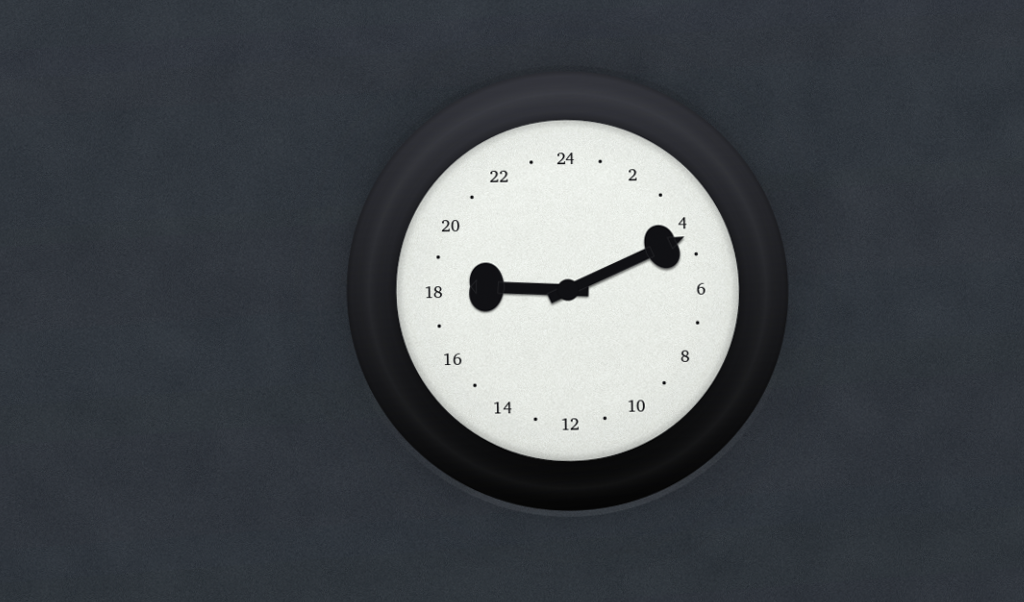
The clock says {"hour": 18, "minute": 11}
